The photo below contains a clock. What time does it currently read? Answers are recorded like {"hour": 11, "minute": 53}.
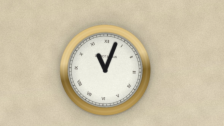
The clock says {"hour": 11, "minute": 3}
